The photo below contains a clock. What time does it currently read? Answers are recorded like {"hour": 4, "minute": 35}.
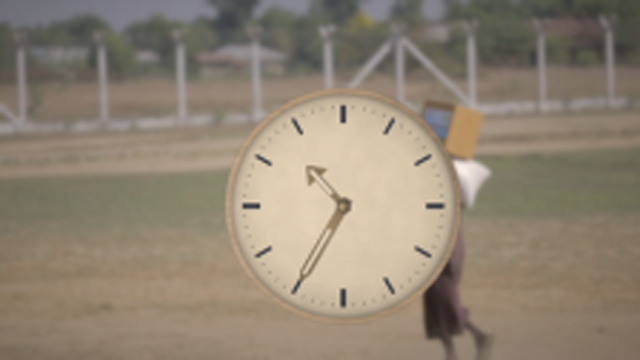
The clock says {"hour": 10, "minute": 35}
